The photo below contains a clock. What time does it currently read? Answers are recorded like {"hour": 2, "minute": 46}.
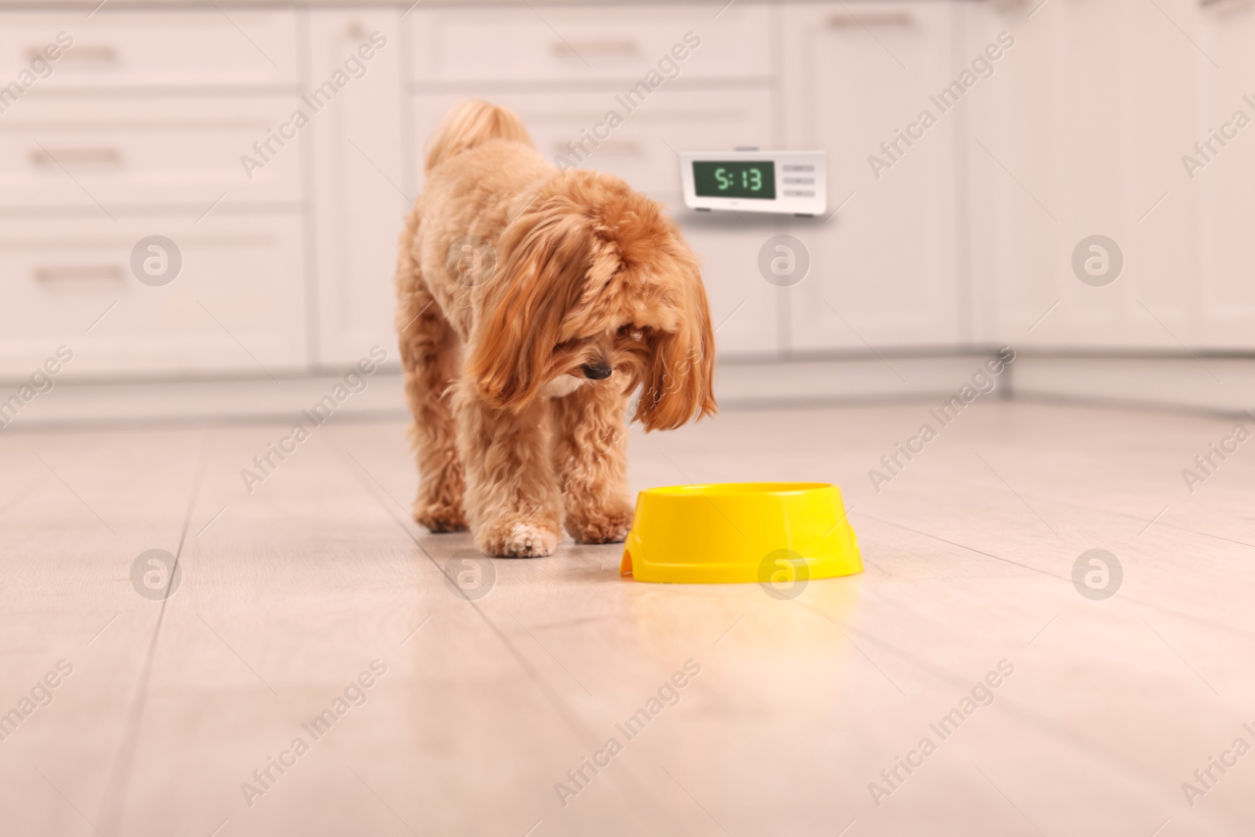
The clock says {"hour": 5, "minute": 13}
